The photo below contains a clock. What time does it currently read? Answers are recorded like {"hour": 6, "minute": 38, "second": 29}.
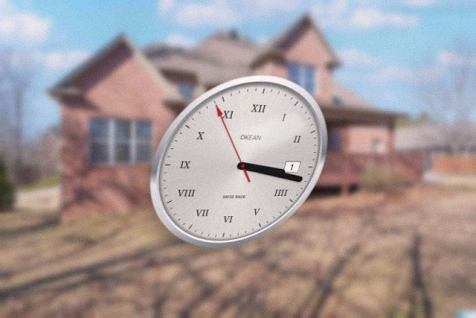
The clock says {"hour": 3, "minute": 16, "second": 54}
